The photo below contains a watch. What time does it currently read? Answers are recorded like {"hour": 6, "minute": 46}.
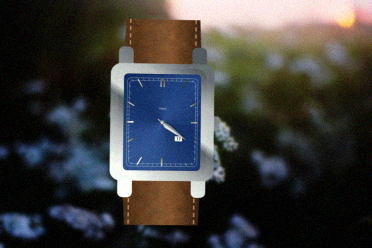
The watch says {"hour": 4, "minute": 21}
